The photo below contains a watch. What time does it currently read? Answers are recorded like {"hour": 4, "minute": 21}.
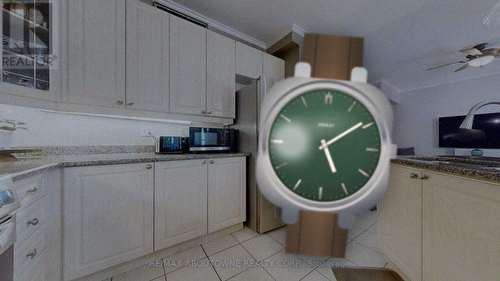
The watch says {"hour": 5, "minute": 9}
